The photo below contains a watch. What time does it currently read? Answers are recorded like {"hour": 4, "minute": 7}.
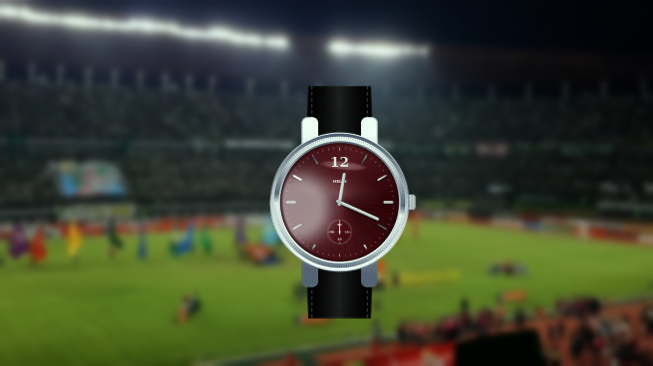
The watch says {"hour": 12, "minute": 19}
